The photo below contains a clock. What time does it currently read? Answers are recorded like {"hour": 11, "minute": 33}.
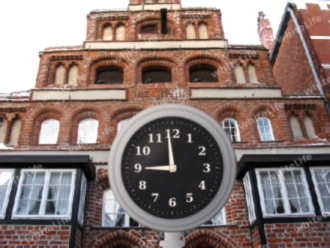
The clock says {"hour": 8, "minute": 59}
